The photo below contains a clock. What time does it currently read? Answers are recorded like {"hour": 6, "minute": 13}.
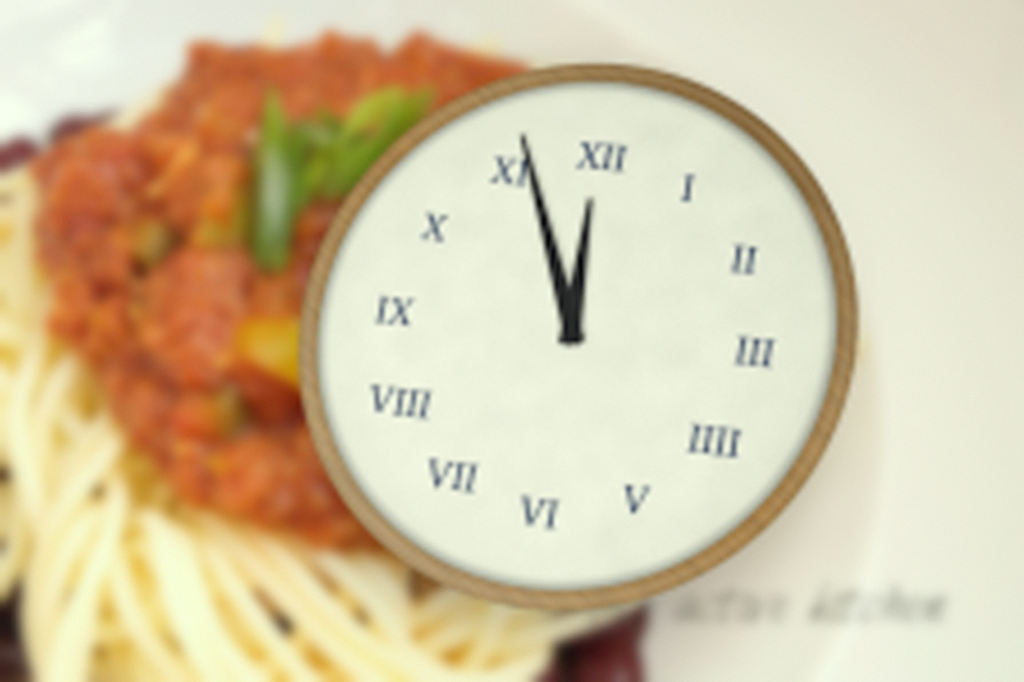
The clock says {"hour": 11, "minute": 56}
